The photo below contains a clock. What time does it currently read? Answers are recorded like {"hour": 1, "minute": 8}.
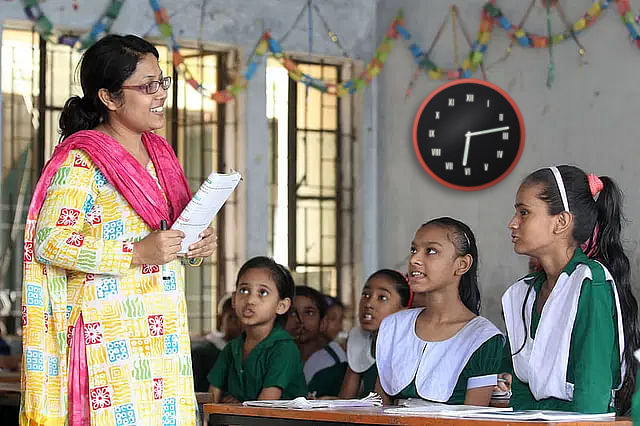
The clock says {"hour": 6, "minute": 13}
